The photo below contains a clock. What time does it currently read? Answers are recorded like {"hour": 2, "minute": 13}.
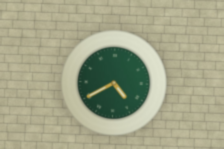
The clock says {"hour": 4, "minute": 40}
